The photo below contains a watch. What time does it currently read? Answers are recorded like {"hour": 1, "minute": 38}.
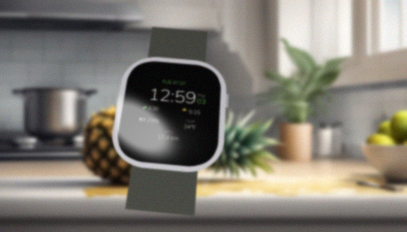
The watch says {"hour": 12, "minute": 59}
